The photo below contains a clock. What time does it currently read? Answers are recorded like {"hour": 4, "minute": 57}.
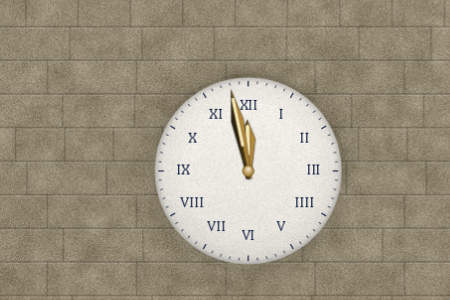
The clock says {"hour": 11, "minute": 58}
